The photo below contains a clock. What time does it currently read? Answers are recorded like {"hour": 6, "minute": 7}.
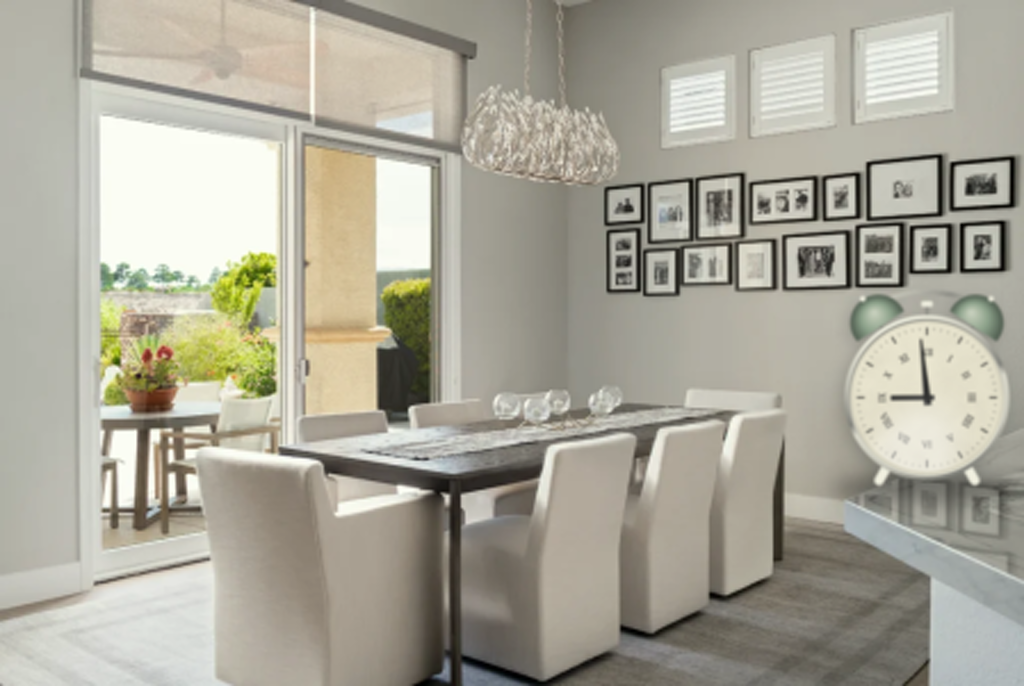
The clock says {"hour": 8, "minute": 59}
